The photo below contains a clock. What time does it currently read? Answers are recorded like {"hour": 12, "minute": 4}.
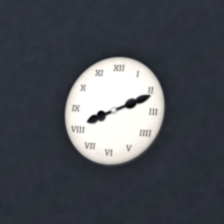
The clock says {"hour": 8, "minute": 11}
